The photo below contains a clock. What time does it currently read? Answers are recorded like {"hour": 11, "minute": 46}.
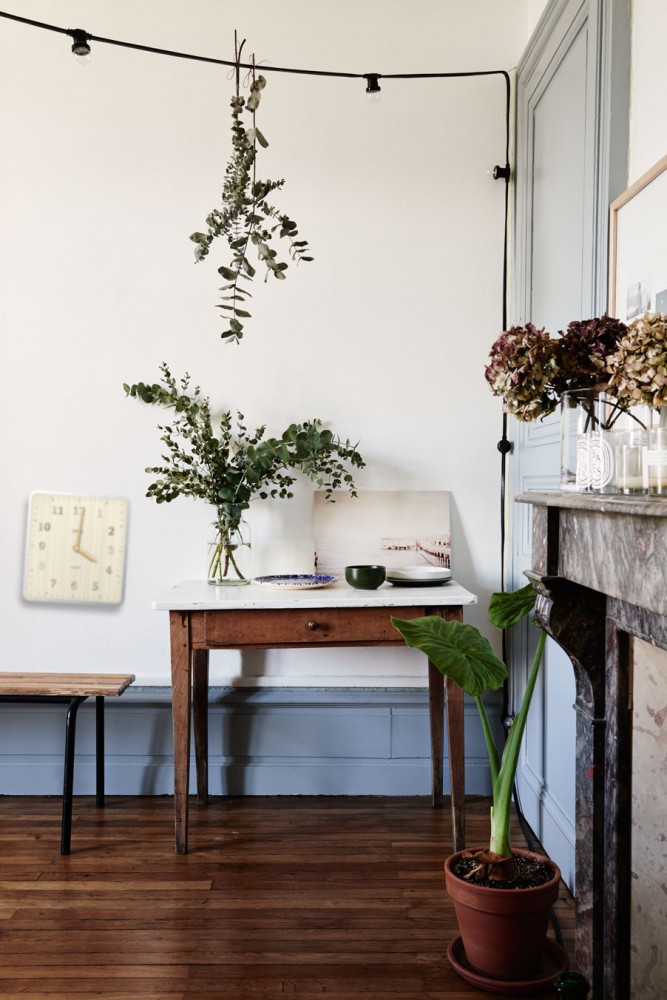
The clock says {"hour": 4, "minute": 1}
